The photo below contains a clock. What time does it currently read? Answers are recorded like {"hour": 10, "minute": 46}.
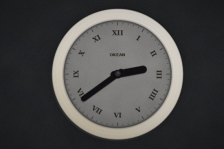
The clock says {"hour": 2, "minute": 39}
